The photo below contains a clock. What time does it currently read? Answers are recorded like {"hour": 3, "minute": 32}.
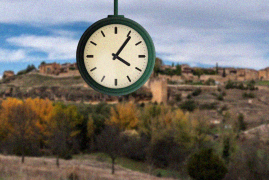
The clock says {"hour": 4, "minute": 6}
